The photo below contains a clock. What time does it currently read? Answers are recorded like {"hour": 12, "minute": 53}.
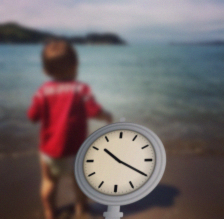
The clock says {"hour": 10, "minute": 20}
